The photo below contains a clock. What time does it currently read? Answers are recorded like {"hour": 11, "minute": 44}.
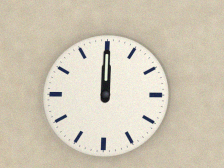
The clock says {"hour": 12, "minute": 0}
